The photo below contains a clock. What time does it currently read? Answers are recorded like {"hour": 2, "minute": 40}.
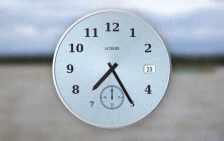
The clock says {"hour": 7, "minute": 25}
